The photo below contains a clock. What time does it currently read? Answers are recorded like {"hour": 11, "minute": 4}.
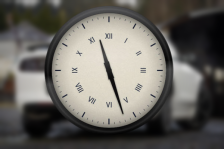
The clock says {"hour": 11, "minute": 27}
